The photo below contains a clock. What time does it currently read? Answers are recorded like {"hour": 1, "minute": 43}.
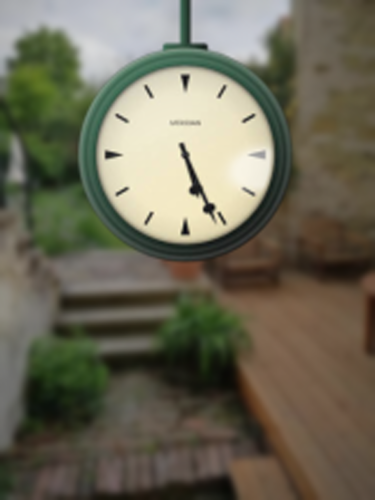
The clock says {"hour": 5, "minute": 26}
